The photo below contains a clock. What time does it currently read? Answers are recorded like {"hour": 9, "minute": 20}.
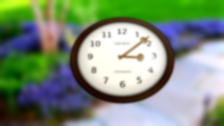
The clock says {"hour": 3, "minute": 8}
